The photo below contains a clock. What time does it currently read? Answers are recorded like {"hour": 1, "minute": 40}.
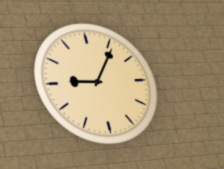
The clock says {"hour": 9, "minute": 6}
